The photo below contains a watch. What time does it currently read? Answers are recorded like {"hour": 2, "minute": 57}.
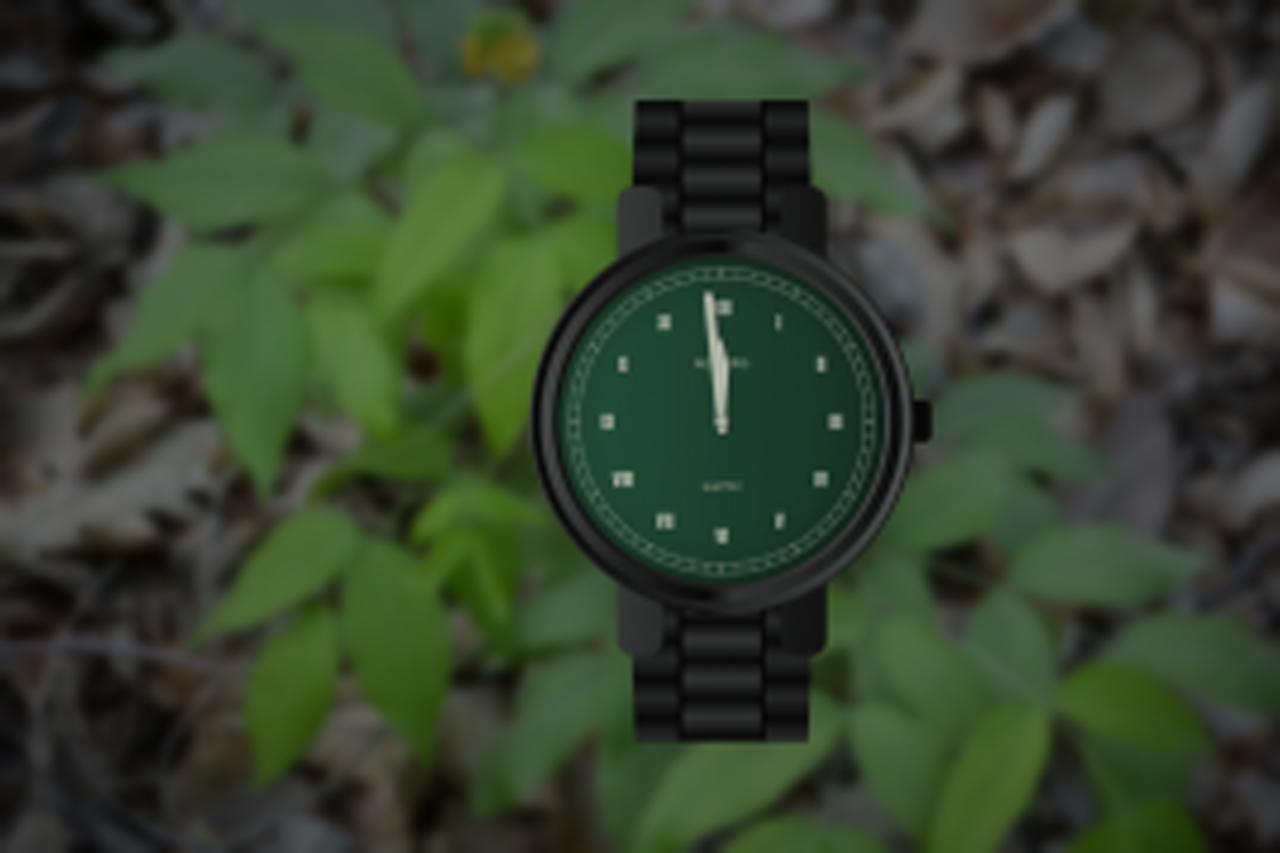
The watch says {"hour": 11, "minute": 59}
